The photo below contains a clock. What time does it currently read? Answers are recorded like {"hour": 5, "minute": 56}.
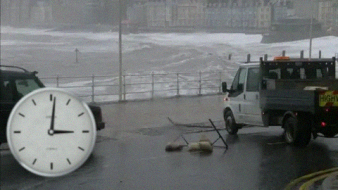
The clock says {"hour": 3, "minute": 1}
